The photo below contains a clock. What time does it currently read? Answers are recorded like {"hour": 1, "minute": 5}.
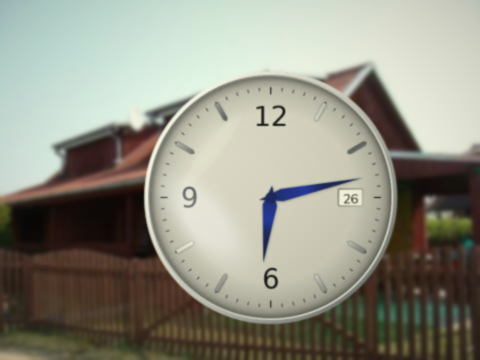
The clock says {"hour": 6, "minute": 13}
